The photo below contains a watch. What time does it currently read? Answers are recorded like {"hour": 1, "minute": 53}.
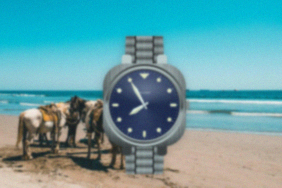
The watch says {"hour": 7, "minute": 55}
